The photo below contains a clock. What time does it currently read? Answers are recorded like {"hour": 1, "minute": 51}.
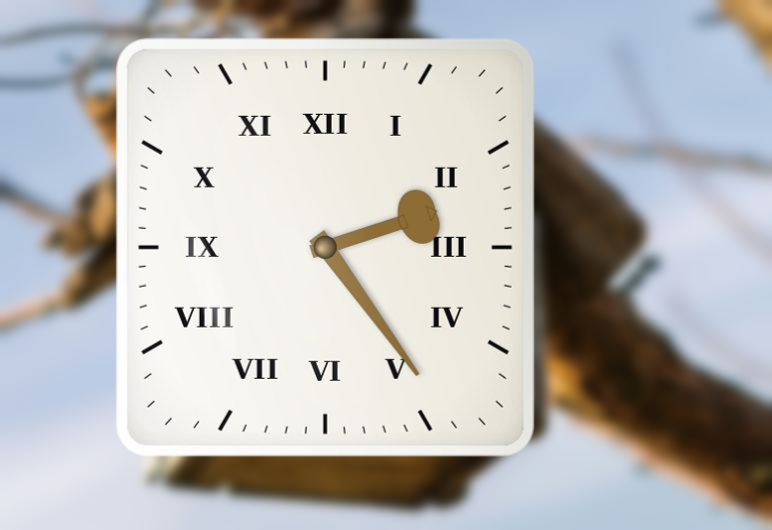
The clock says {"hour": 2, "minute": 24}
